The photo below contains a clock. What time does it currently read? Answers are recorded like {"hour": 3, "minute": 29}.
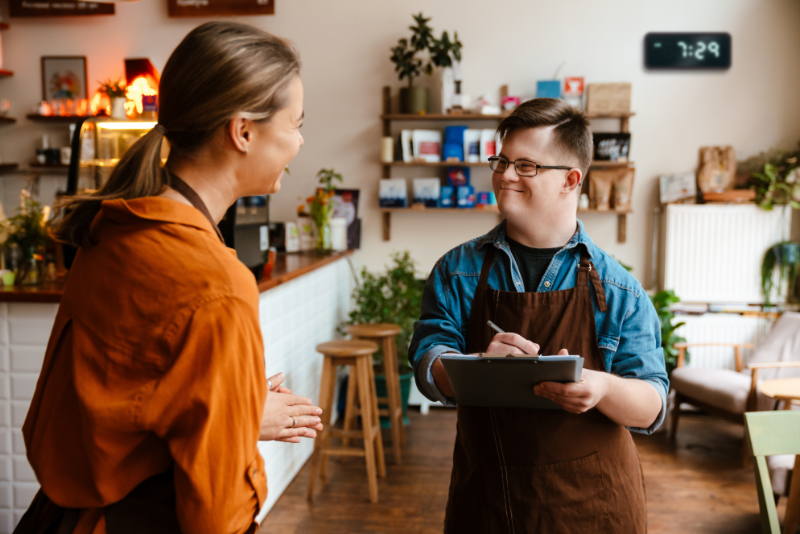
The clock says {"hour": 7, "minute": 29}
